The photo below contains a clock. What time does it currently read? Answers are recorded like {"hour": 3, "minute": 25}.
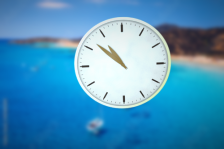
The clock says {"hour": 10, "minute": 52}
